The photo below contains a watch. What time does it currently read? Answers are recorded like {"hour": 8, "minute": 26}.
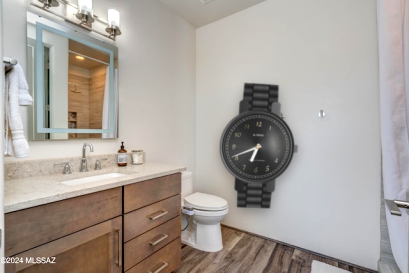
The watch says {"hour": 6, "minute": 41}
